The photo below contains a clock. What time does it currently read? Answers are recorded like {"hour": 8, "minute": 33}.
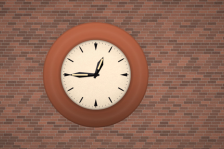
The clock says {"hour": 12, "minute": 45}
